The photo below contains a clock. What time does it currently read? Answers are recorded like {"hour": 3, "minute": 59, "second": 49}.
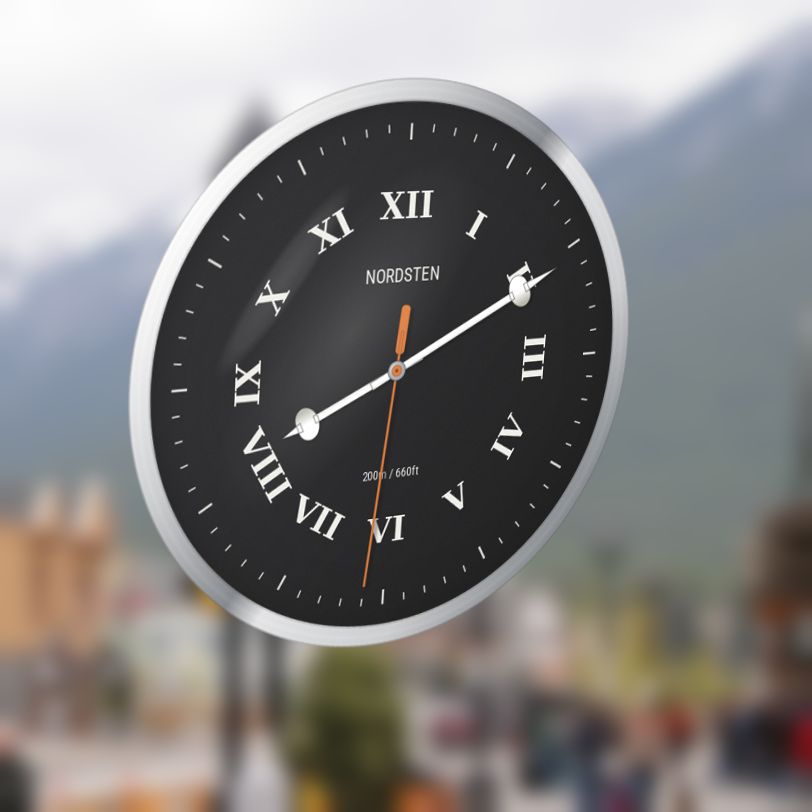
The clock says {"hour": 8, "minute": 10, "second": 31}
